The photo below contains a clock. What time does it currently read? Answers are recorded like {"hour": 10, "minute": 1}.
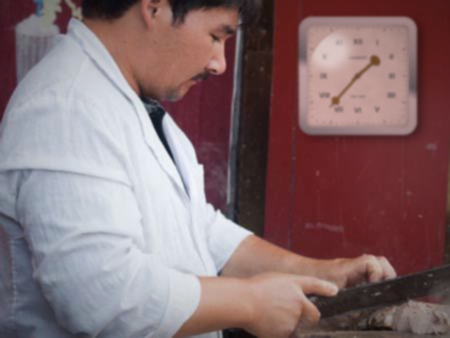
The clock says {"hour": 1, "minute": 37}
